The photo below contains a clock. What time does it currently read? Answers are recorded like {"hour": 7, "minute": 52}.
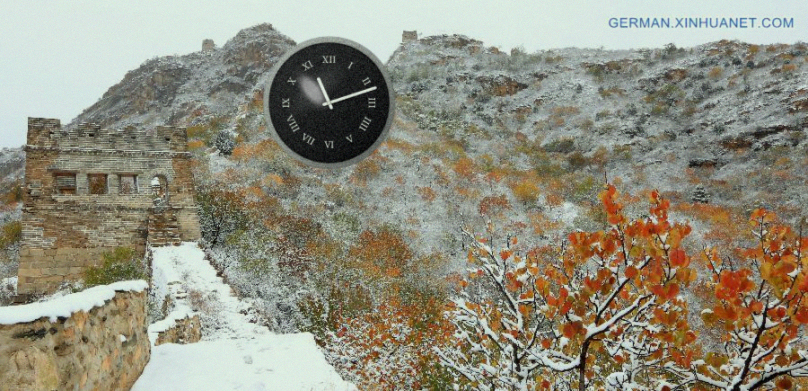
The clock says {"hour": 11, "minute": 12}
